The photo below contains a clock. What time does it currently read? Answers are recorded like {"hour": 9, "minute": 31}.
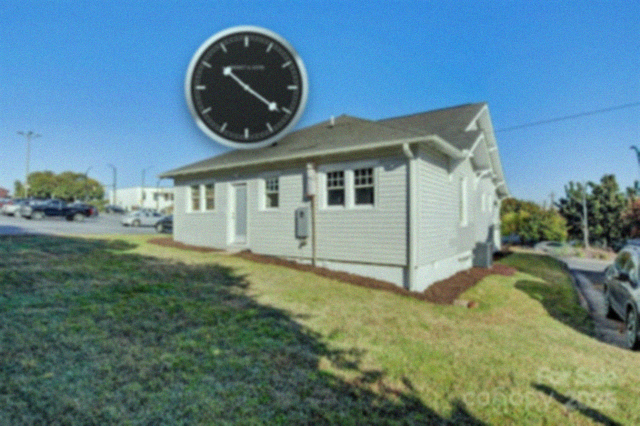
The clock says {"hour": 10, "minute": 21}
